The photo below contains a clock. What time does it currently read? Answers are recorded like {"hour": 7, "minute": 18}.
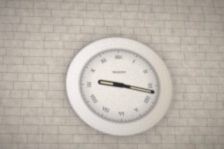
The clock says {"hour": 9, "minute": 17}
